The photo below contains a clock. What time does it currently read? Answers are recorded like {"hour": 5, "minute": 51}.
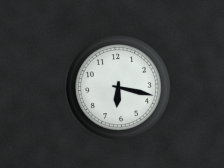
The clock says {"hour": 6, "minute": 18}
